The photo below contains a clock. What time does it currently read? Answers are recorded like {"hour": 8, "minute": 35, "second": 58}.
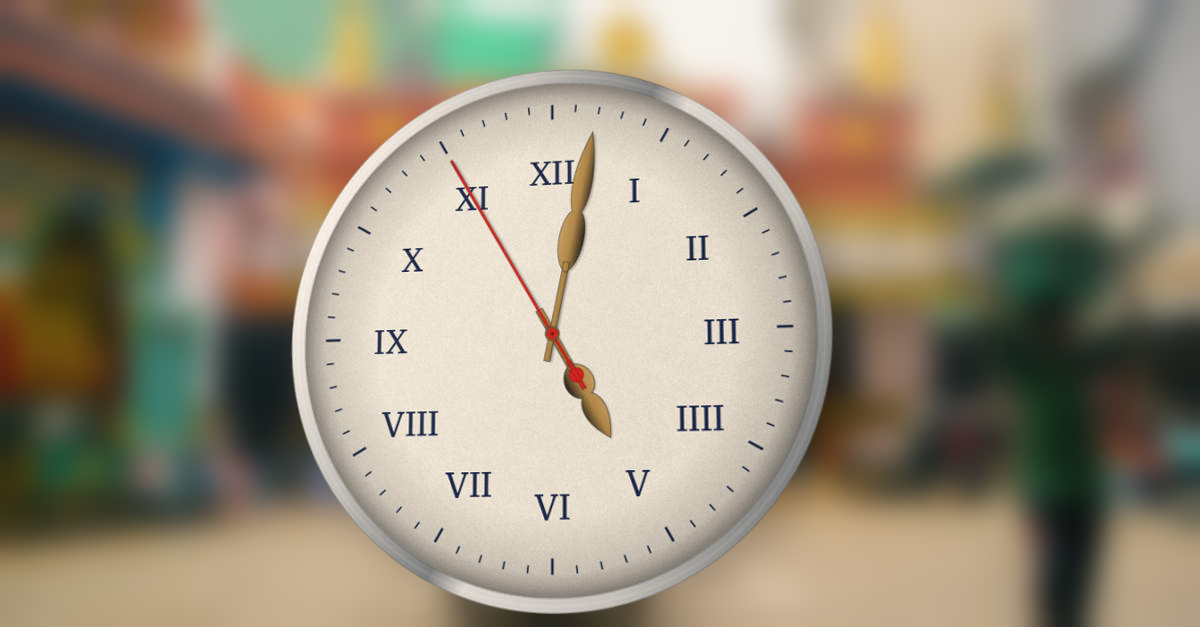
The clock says {"hour": 5, "minute": 1, "second": 55}
